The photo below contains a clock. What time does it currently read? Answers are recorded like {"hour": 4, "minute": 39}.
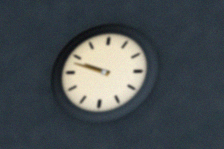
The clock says {"hour": 9, "minute": 48}
